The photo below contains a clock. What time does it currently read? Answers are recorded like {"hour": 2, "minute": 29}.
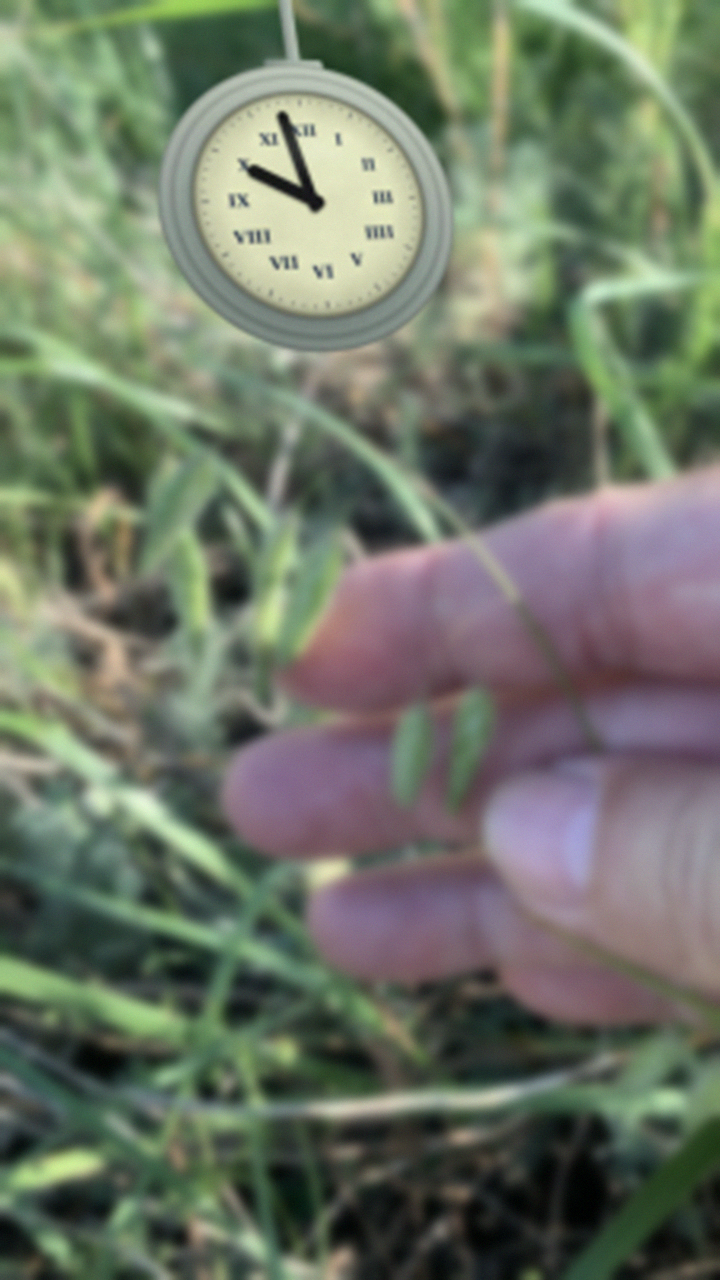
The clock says {"hour": 9, "minute": 58}
